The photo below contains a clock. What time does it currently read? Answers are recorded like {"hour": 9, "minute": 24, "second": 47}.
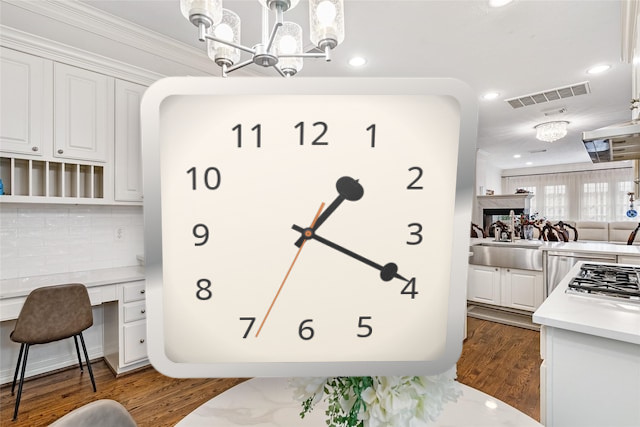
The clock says {"hour": 1, "minute": 19, "second": 34}
